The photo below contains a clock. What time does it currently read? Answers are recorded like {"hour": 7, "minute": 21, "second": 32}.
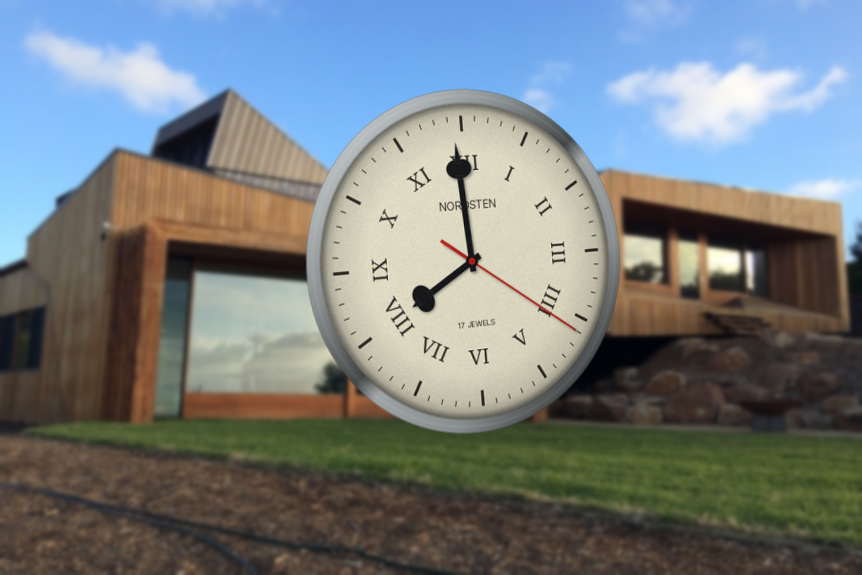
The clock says {"hour": 7, "minute": 59, "second": 21}
